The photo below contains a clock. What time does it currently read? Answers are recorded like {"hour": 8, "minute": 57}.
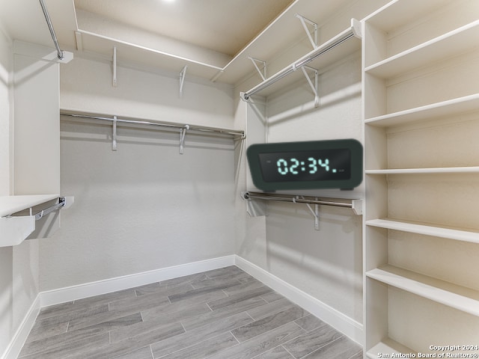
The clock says {"hour": 2, "minute": 34}
